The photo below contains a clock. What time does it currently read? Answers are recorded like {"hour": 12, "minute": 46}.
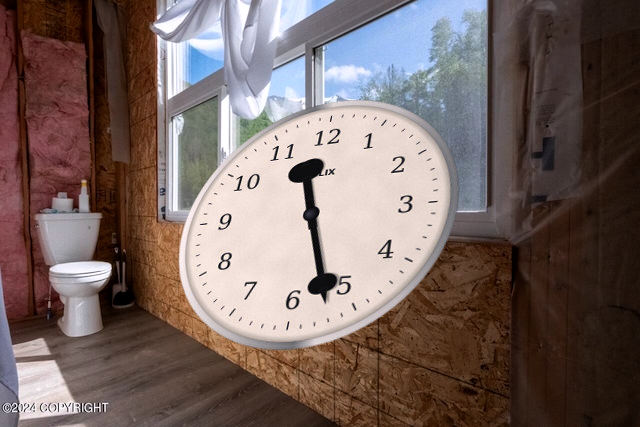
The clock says {"hour": 11, "minute": 27}
